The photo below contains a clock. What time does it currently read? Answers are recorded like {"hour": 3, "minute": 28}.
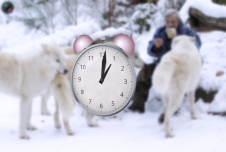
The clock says {"hour": 1, "minute": 1}
